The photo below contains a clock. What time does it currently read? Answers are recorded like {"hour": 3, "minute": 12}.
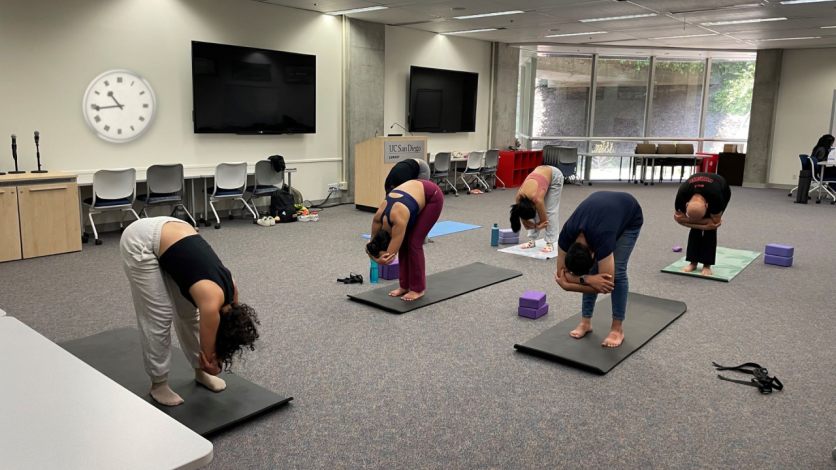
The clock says {"hour": 10, "minute": 44}
